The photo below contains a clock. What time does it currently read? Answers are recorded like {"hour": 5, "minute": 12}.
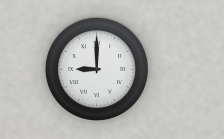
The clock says {"hour": 9, "minute": 0}
